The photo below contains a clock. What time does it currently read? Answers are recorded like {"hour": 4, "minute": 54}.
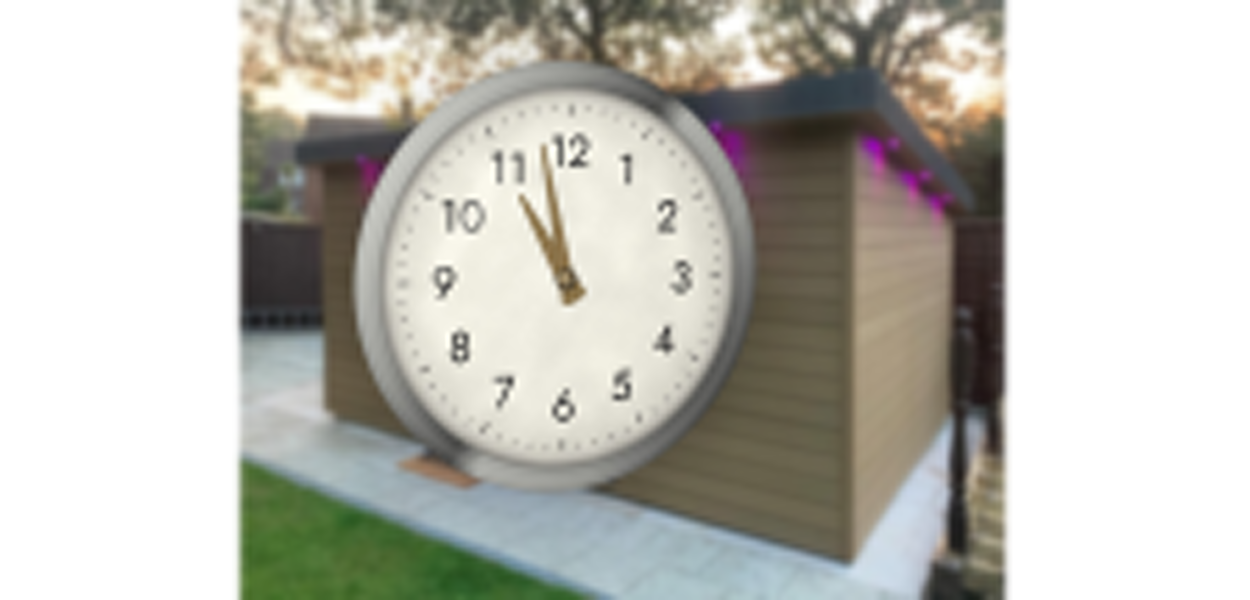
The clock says {"hour": 10, "minute": 58}
